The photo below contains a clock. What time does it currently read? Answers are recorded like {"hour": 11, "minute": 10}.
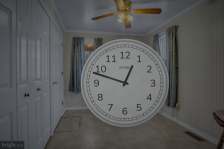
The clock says {"hour": 12, "minute": 48}
